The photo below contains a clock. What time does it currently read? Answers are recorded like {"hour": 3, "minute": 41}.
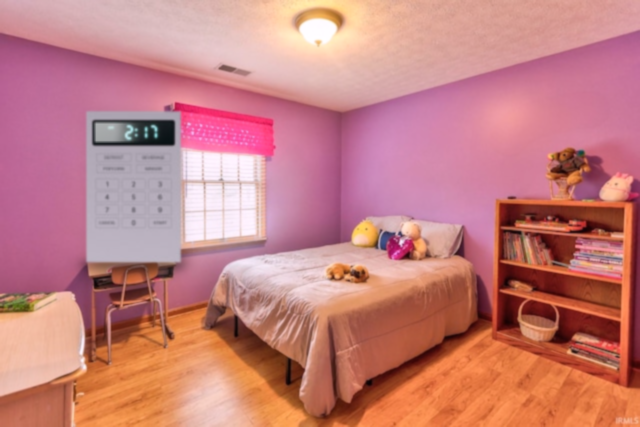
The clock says {"hour": 2, "minute": 17}
